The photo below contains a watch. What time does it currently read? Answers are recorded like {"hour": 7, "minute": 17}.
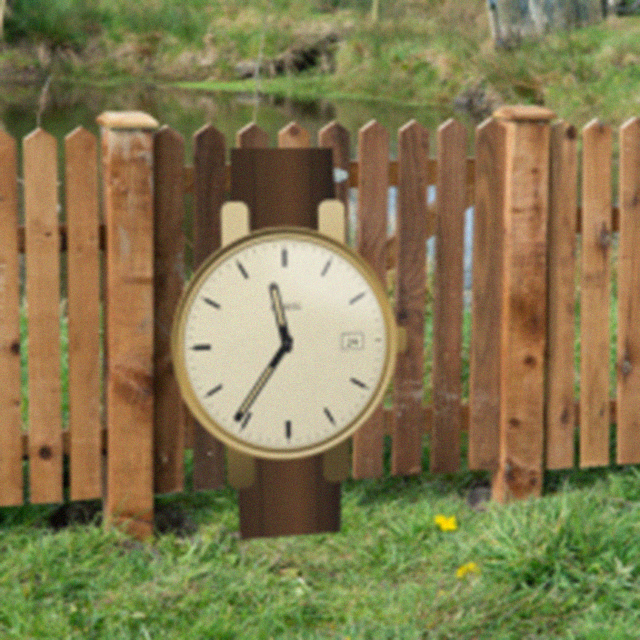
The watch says {"hour": 11, "minute": 36}
